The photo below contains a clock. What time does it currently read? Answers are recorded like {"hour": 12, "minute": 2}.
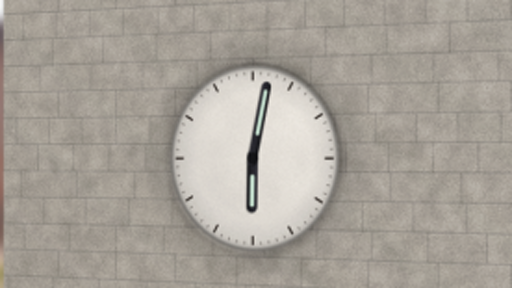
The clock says {"hour": 6, "minute": 2}
